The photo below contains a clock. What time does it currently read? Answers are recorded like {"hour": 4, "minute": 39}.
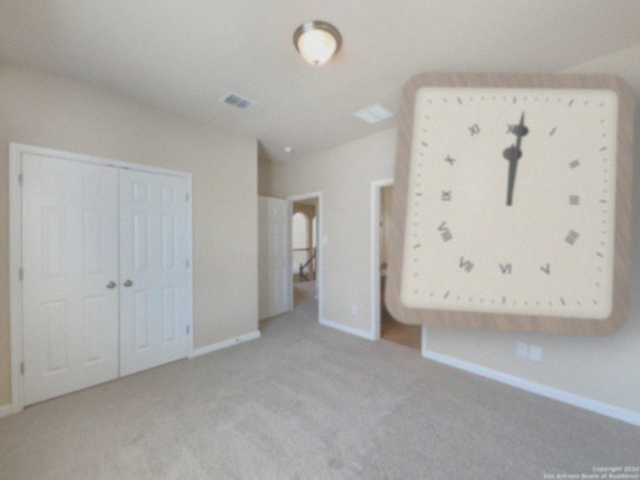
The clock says {"hour": 12, "minute": 1}
